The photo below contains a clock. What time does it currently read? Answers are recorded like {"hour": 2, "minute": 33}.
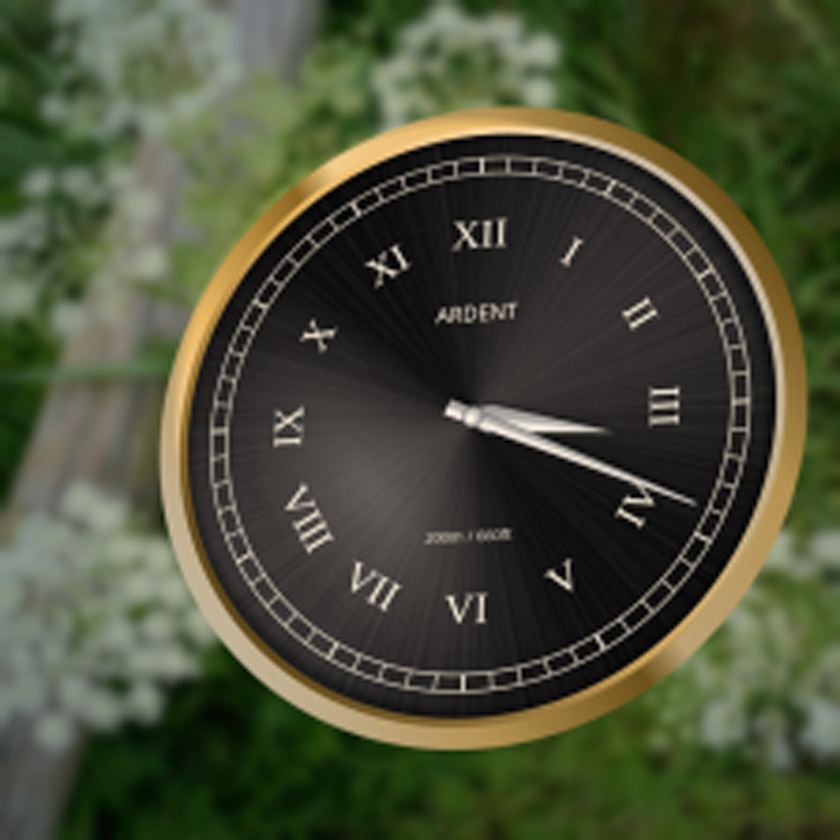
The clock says {"hour": 3, "minute": 19}
